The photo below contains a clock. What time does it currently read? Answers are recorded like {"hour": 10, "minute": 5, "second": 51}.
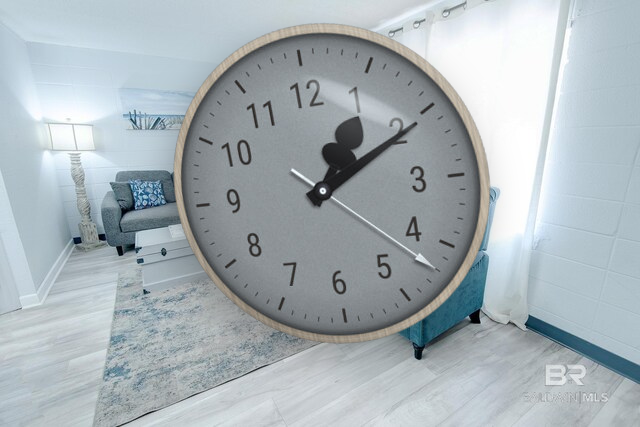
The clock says {"hour": 1, "minute": 10, "second": 22}
